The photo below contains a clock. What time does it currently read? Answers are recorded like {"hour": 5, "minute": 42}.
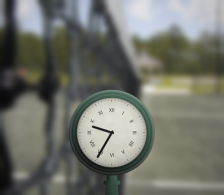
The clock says {"hour": 9, "minute": 35}
